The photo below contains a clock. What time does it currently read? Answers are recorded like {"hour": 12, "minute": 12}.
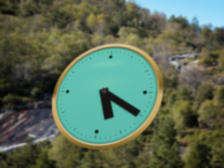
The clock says {"hour": 5, "minute": 20}
